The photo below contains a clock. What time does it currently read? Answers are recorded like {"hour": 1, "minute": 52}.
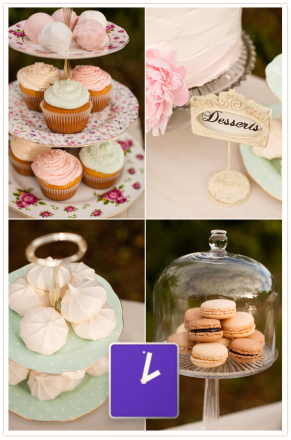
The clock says {"hour": 2, "minute": 2}
